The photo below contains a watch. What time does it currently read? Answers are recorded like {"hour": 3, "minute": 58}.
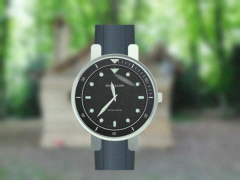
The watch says {"hour": 11, "minute": 37}
